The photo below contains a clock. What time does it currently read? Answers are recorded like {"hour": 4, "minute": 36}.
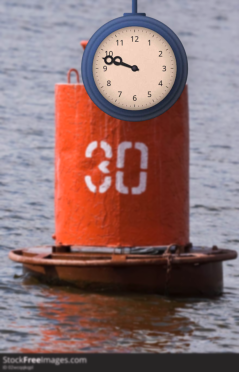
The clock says {"hour": 9, "minute": 48}
